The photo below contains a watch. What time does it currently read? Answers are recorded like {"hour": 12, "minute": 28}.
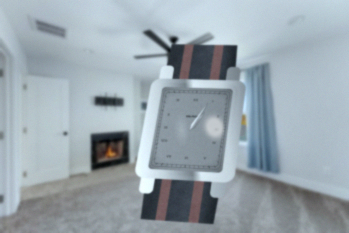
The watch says {"hour": 1, "minute": 4}
